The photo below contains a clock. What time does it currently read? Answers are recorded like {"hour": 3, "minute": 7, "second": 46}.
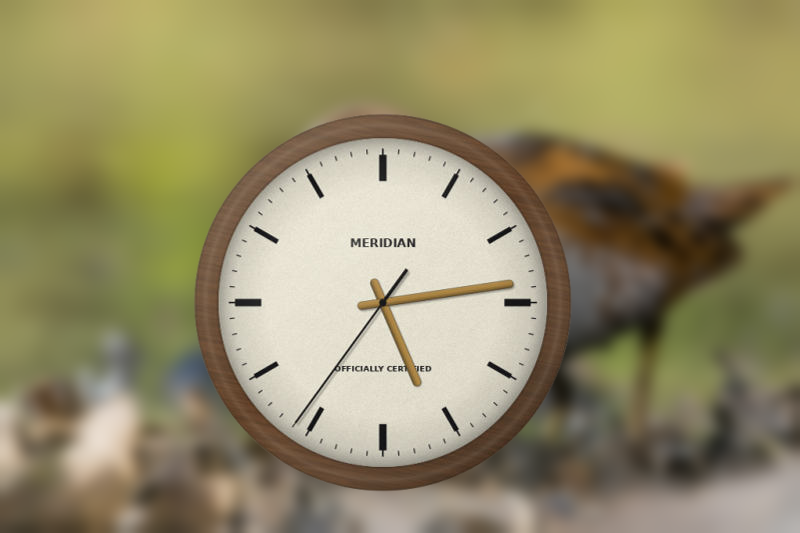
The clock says {"hour": 5, "minute": 13, "second": 36}
